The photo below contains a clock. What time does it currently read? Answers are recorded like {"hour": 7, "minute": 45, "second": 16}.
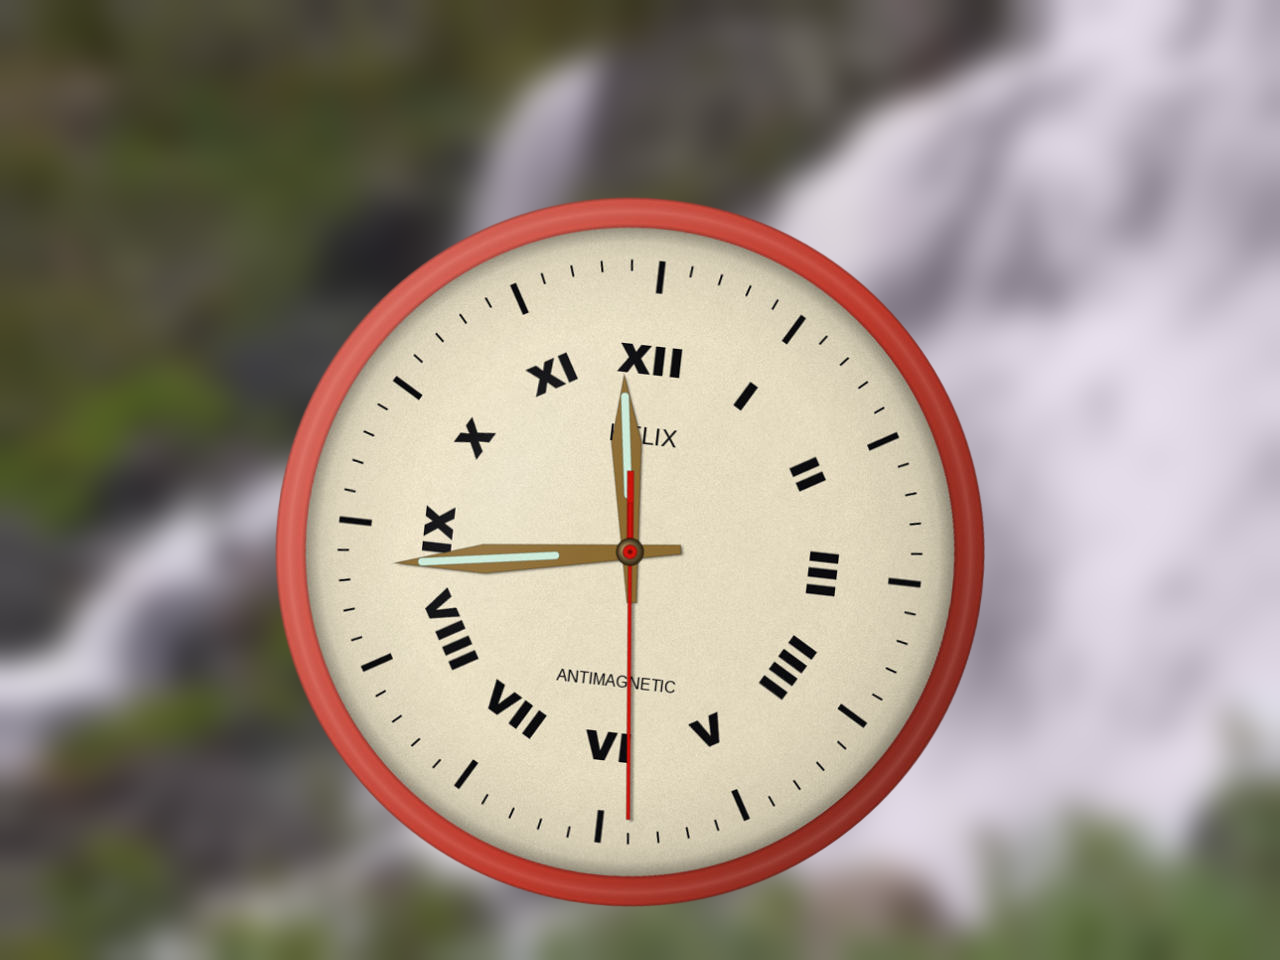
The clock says {"hour": 11, "minute": 43, "second": 29}
